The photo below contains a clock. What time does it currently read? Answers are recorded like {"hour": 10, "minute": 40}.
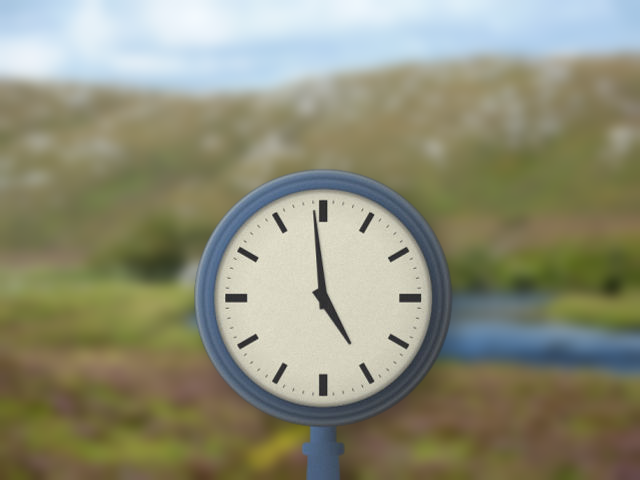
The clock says {"hour": 4, "minute": 59}
